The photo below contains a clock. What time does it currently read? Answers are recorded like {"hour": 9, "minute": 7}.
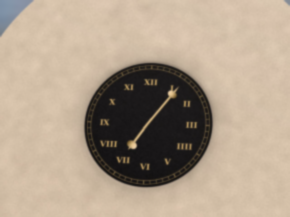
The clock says {"hour": 7, "minute": 6}
